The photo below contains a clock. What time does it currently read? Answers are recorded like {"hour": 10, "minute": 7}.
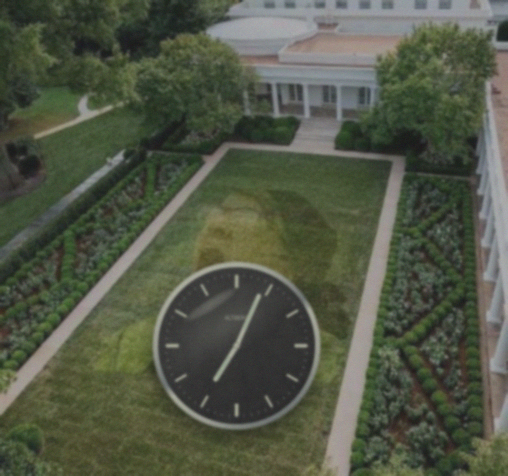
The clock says {"hour": 7, "minute": 4}
